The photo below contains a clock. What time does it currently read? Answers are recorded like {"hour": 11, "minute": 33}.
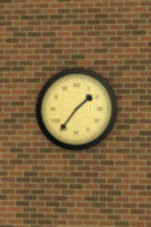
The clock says {"hour": 1, "minute": 36}
